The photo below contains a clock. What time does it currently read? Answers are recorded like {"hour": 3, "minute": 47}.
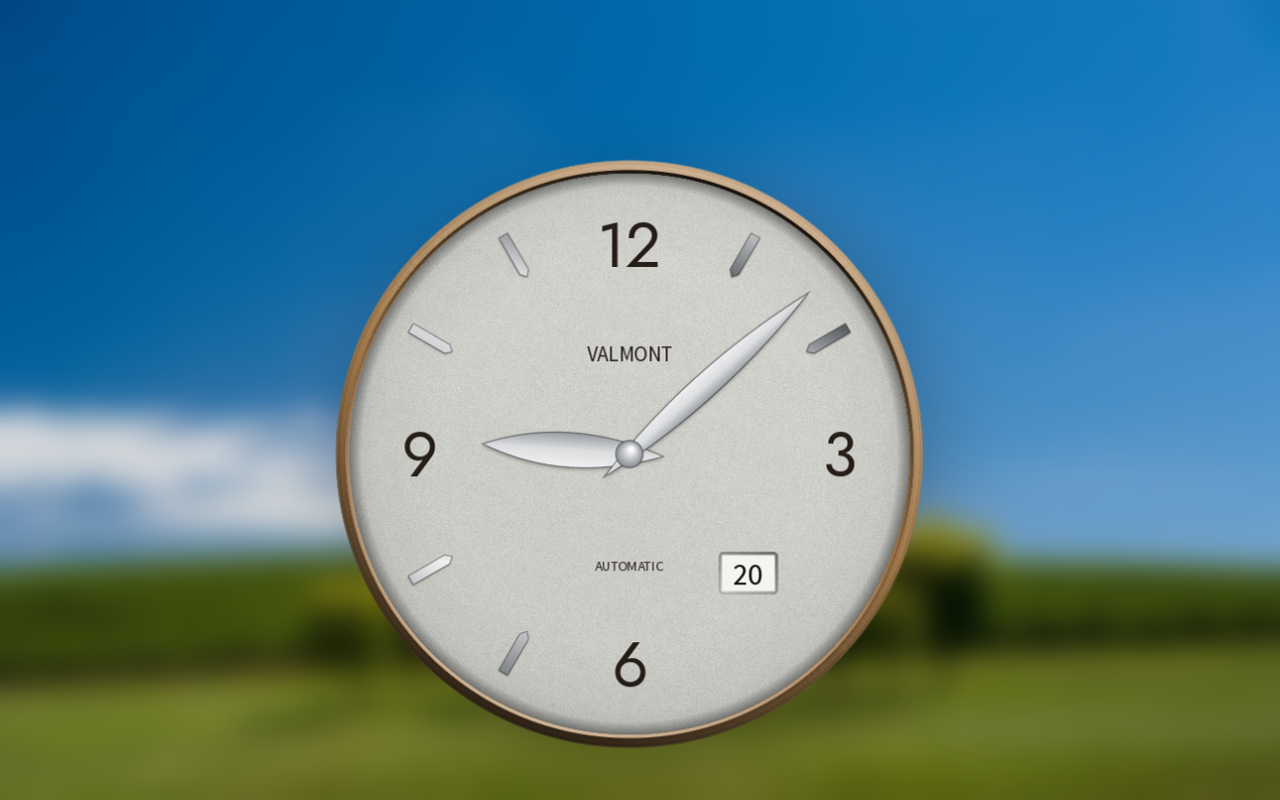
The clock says {"hour": 9, "minute": 8}
